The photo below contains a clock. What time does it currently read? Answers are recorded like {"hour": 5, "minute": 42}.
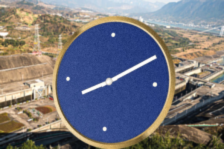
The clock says {"hour": 8, "minute": 10}
